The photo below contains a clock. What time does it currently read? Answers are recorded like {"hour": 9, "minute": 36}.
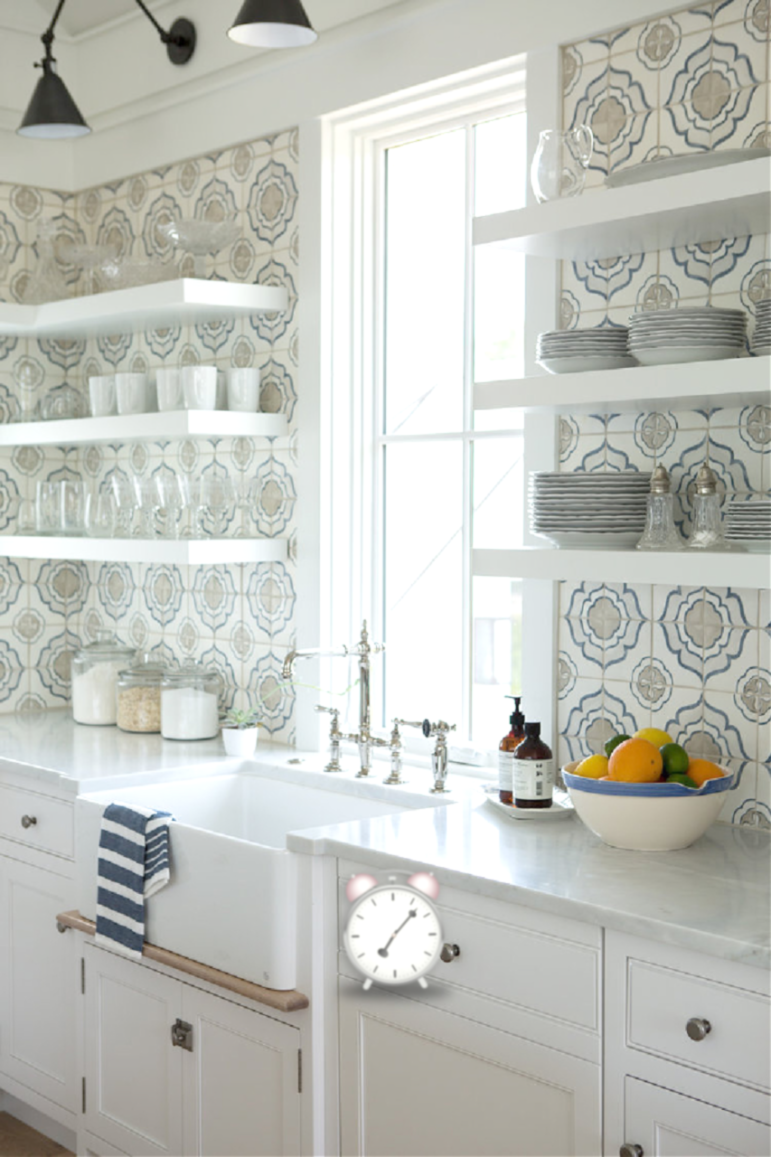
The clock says {"hour": 7, "minute": 7}
